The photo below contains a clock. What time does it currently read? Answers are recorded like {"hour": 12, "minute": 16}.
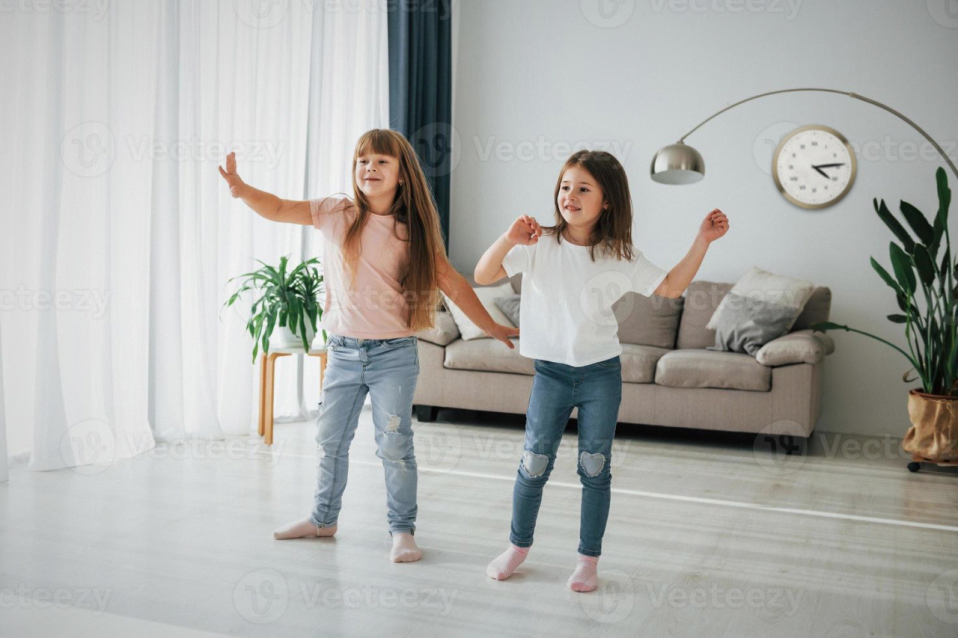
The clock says {"hour": 4, "minute": 14}
